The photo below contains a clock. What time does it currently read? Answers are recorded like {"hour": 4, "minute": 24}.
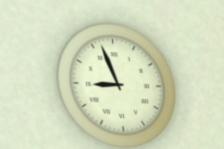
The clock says {"hour": 8, "minute": 57}
